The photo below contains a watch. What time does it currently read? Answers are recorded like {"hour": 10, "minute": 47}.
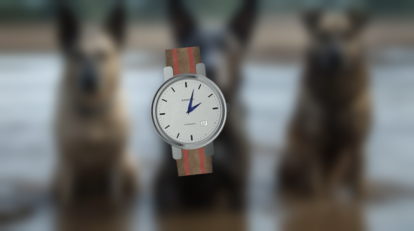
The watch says {"hour": 2, "minute": 3}
